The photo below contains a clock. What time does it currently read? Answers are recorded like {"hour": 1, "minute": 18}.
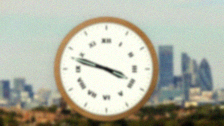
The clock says {"hour": 3, "minute": 48}
